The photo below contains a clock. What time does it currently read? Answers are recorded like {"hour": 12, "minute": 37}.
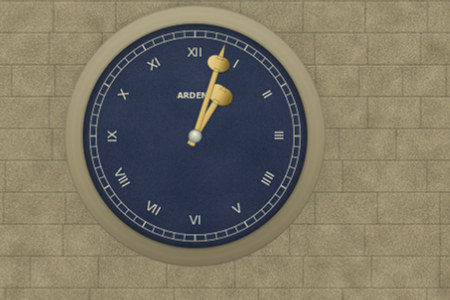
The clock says {"hour": 1, "minute": 3}
